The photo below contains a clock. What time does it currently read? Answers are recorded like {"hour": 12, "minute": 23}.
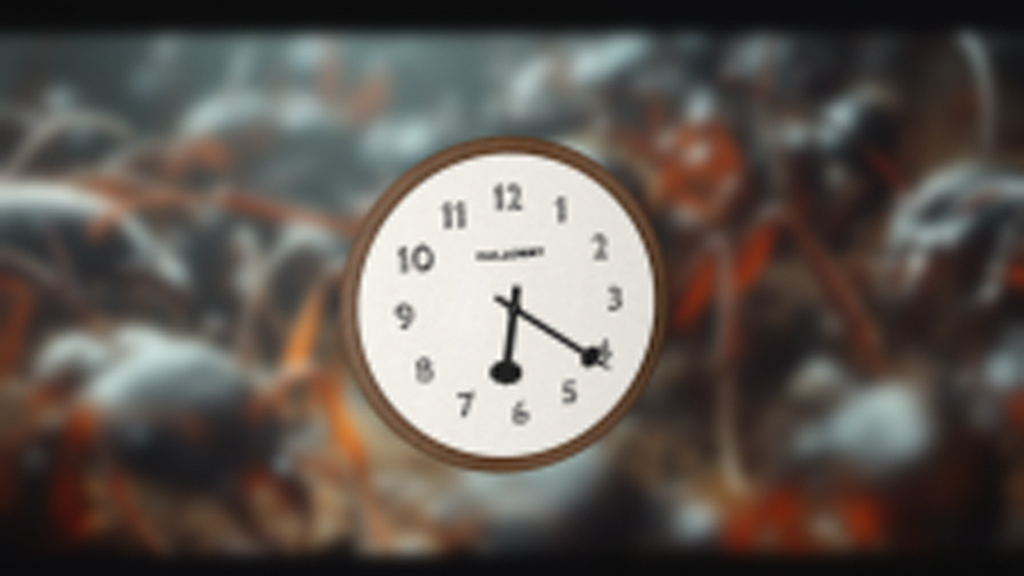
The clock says {"hour": 6, "minute": 21}
